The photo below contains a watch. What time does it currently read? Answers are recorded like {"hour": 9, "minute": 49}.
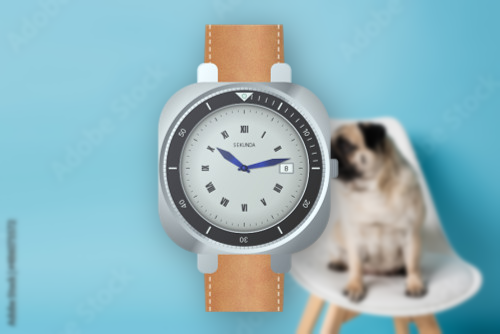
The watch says {"hour": 10, "minute": 13}
